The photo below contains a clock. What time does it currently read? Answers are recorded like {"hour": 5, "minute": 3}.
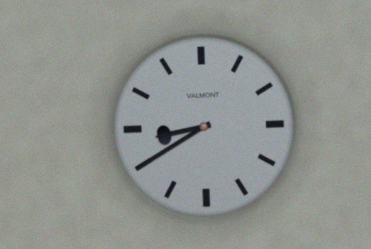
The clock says {"hour": 8, "minute": 40}
